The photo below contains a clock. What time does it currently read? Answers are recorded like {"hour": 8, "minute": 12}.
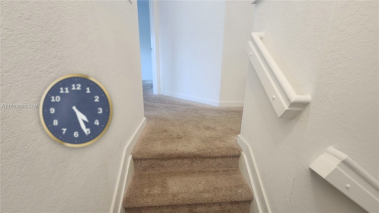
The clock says {"hour": 4, "minute": 26}
